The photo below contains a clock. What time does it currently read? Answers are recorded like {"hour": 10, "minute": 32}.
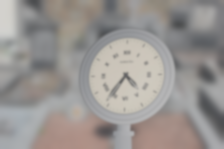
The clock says {"hour": 4, "minute": 36}
